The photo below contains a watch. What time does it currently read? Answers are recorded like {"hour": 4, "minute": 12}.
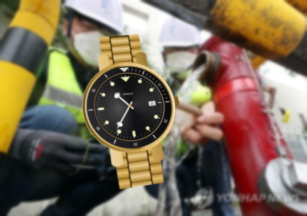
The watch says {"hour": 10, "minute": 36}
